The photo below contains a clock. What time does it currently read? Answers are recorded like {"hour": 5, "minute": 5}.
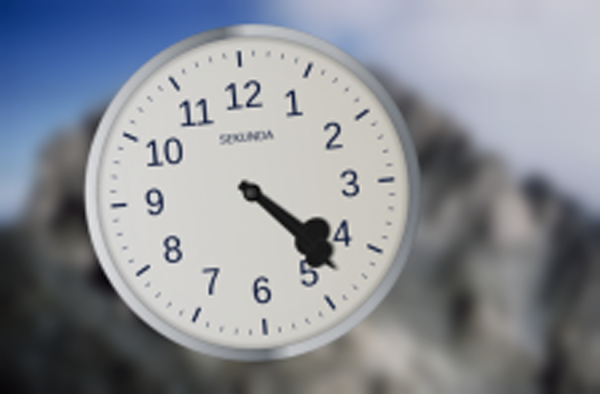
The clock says {"hour": 4, "minute": 23}
